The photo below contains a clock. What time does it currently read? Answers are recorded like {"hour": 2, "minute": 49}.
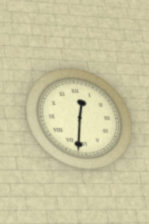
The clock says {"hour": 12, "minute": 32}
